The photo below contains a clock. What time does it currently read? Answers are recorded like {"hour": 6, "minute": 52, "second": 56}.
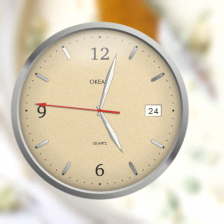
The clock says {"hour": 5, "minute": 2, "second": 46}
